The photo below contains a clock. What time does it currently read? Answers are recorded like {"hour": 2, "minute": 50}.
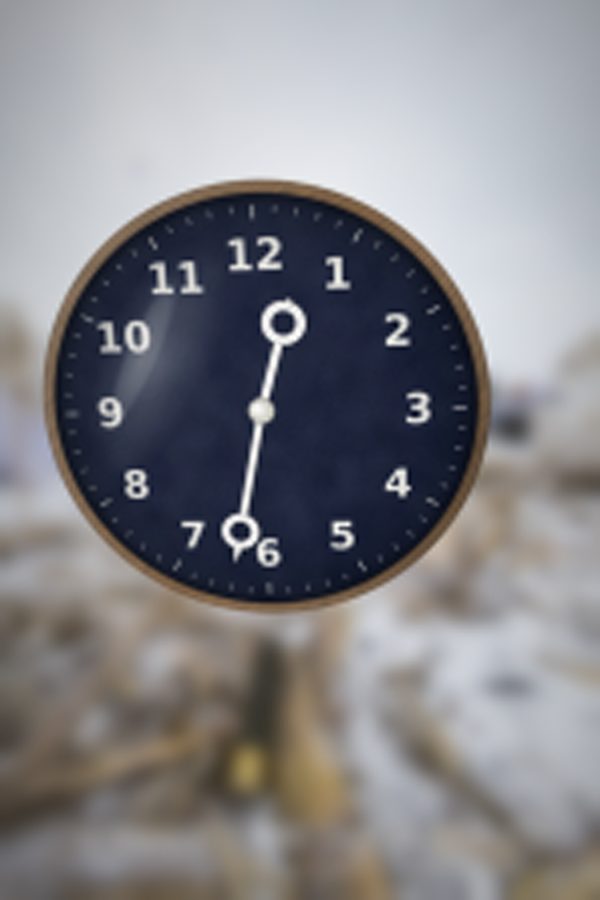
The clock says {"hour": 12, "minute": 32}
